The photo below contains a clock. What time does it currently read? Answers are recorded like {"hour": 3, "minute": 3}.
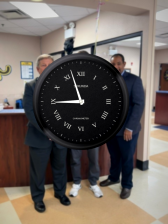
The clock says {"hour": 8, "minute": 57}
